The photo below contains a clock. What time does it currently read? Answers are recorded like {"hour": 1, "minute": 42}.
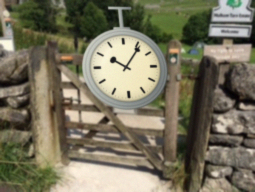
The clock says {"hour": 10, "minute": 6}
